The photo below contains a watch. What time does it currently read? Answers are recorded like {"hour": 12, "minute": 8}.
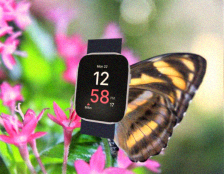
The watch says {"hour": 12, "minute": 58}
